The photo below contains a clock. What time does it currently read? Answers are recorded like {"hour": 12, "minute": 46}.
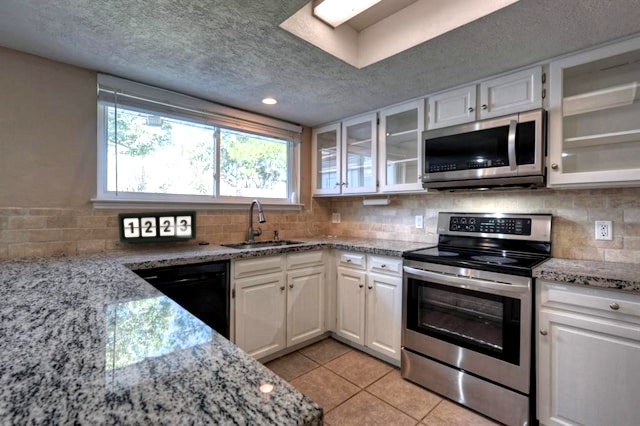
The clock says {"hour": 12, "minute": 23}
